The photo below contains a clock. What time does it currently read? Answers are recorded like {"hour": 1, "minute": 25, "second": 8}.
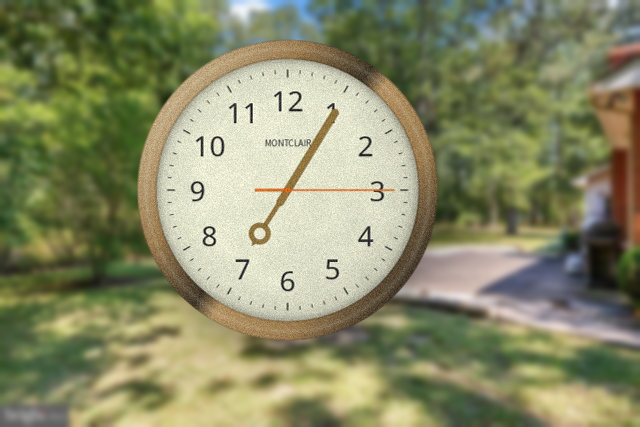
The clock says {"hour": 7, "minute": 5, "second": 15}
